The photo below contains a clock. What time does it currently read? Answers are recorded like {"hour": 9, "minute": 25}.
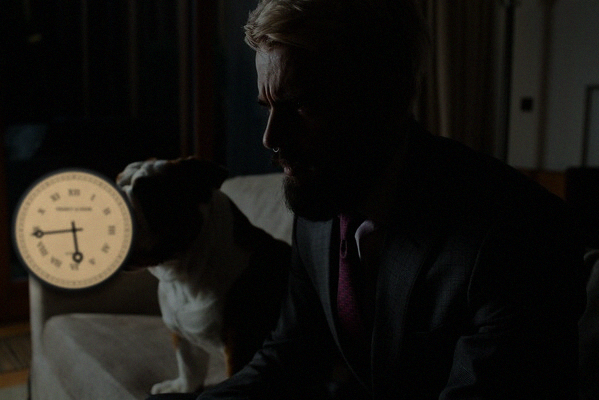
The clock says {"hour": 5, "minute": 44}
